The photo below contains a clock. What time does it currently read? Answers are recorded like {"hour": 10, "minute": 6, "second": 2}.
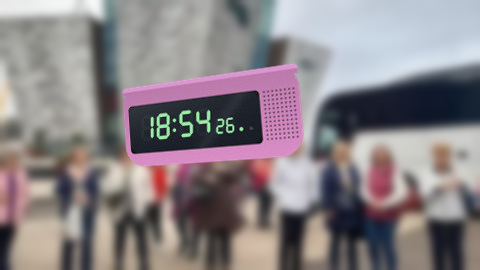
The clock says {"hour": 18, "minute": 54, "second": 26}
